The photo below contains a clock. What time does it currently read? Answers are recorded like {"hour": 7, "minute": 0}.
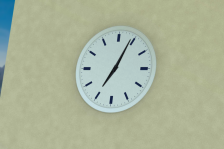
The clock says {"hour": 7, "minute": 4}
